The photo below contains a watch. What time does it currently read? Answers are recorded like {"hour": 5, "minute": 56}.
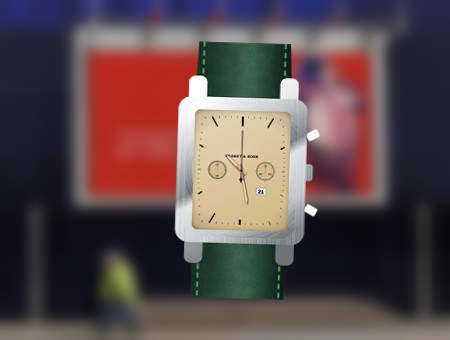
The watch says {"hour": 10, "minute": 28}
